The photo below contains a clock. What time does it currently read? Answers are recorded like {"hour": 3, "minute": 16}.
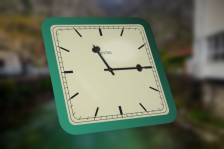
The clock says {"hour": 11, "minute": 15}
